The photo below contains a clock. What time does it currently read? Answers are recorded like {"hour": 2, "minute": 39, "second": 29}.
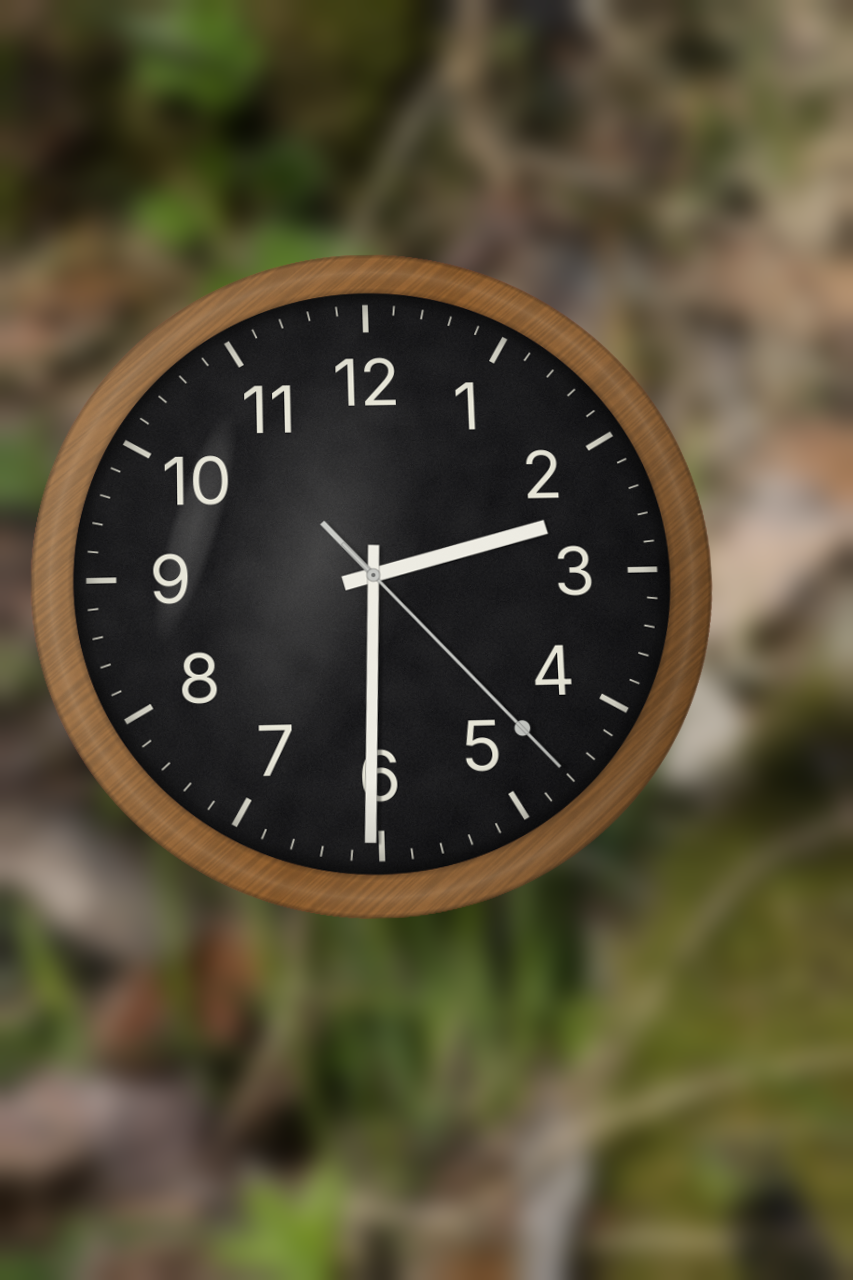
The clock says {"hour": 2, "minute": 30, "second": 23}
